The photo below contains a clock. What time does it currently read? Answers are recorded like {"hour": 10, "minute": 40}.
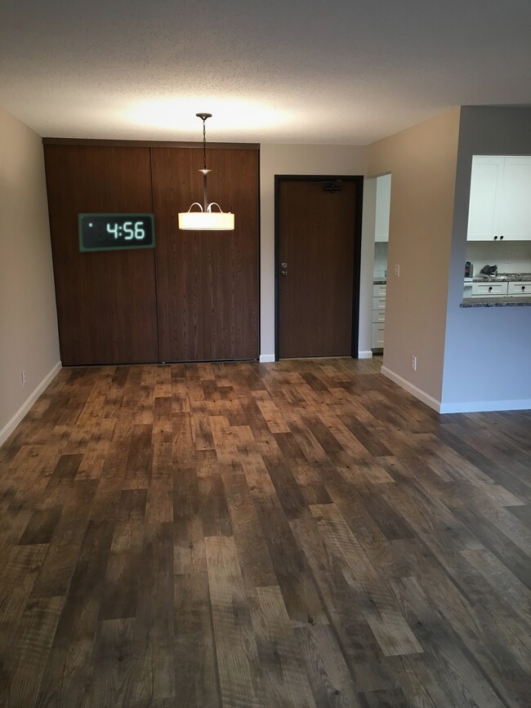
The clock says {"hour": 4, "minute": 56}
